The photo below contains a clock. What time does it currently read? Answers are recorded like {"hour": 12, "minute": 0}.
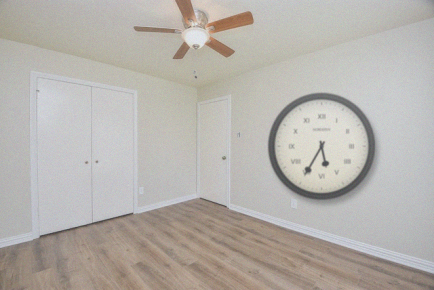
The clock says {"hour": 5, "minute": 35}
